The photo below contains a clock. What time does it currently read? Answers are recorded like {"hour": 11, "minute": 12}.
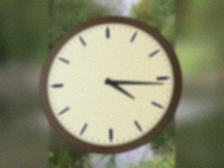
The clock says {"hour": 4, "minute": 16}
